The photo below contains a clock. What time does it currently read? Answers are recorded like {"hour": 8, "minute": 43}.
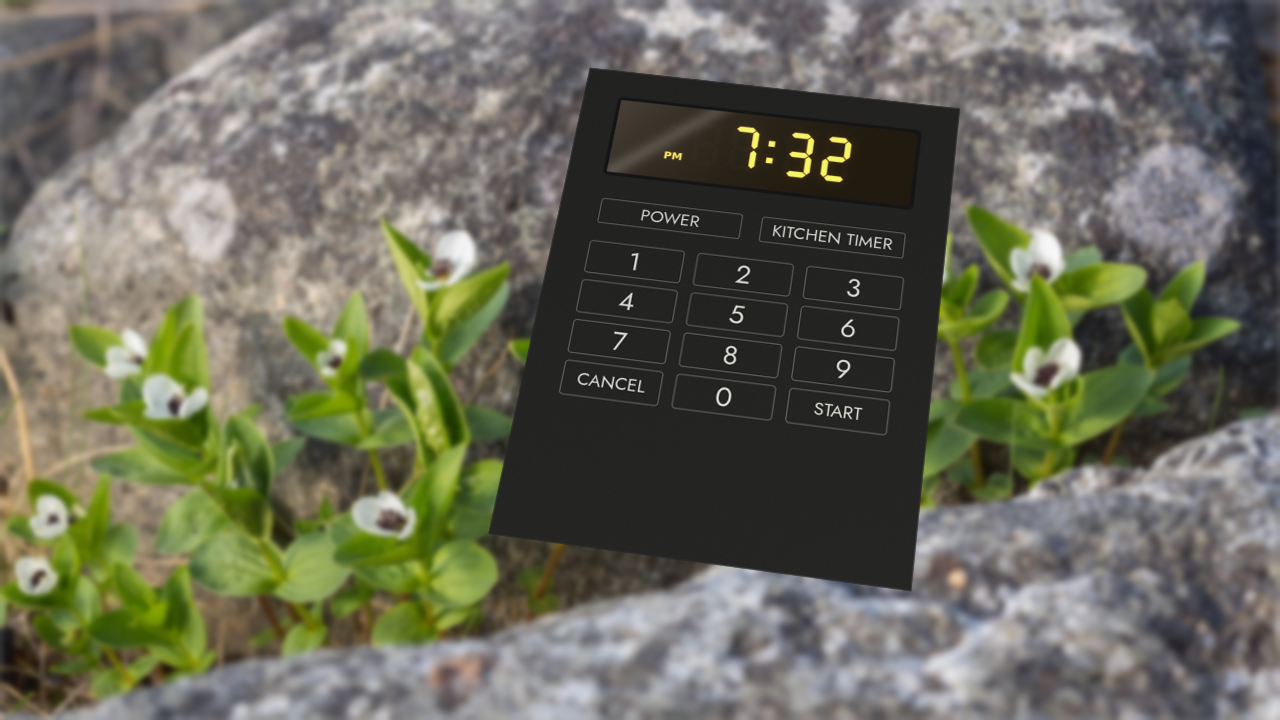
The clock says {"hour": 7, "minute": 32}
